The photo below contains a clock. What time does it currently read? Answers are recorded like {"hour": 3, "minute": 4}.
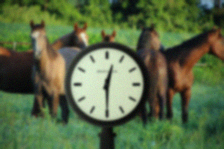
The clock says {"hour": 12, "minute": 30}
